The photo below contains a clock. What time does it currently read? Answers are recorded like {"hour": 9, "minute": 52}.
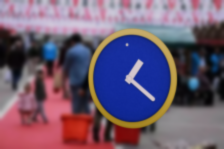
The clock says {"hour": 1, "minute": 22}
